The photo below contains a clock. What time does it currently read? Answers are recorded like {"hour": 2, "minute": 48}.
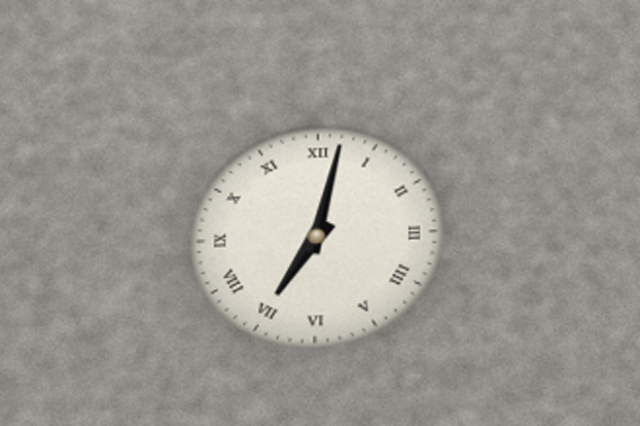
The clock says {"hour": 7, "minute": 2}
